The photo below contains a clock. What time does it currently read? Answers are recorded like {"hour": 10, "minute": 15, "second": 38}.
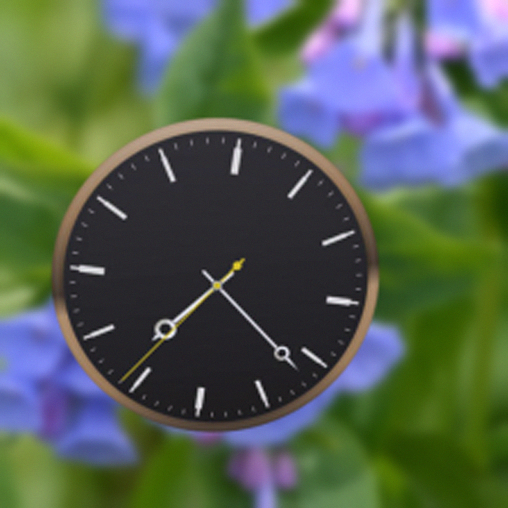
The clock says {"hour": 7, "minute": 21, "second": 36}
